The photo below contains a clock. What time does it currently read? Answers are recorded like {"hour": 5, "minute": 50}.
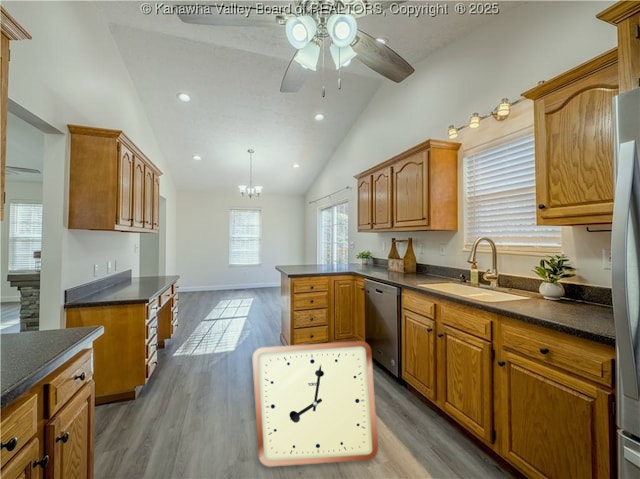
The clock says {"hour": 8, "minute": 2}
